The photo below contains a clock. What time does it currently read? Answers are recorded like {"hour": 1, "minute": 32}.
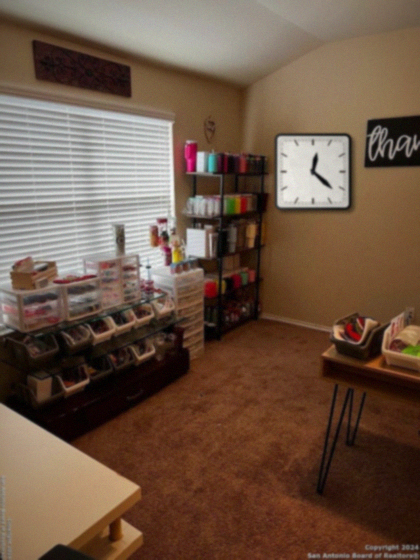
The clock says {"hour": 12, "minute": 22}
